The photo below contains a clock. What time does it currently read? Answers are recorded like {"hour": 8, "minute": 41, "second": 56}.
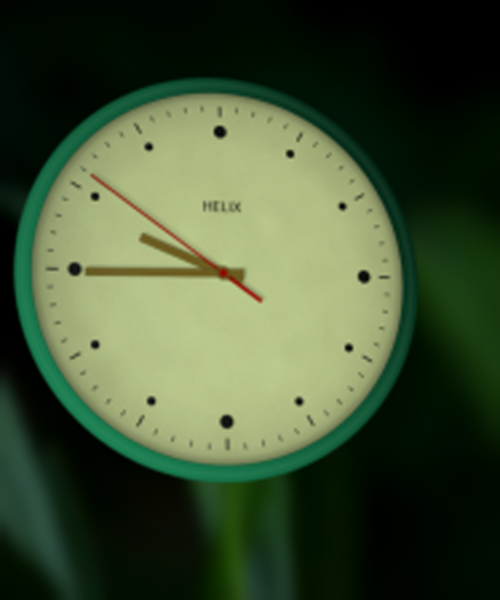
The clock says {"hour": 9, "minute": 44, "second": 51}
